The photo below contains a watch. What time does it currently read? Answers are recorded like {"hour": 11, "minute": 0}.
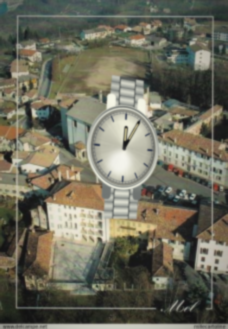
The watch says {"hour": 12, "minute": 5}
